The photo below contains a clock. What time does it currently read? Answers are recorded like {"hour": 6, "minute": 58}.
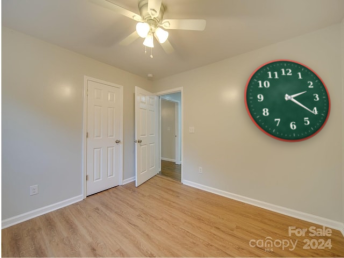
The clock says {"hour": 2, "minute": 21}
